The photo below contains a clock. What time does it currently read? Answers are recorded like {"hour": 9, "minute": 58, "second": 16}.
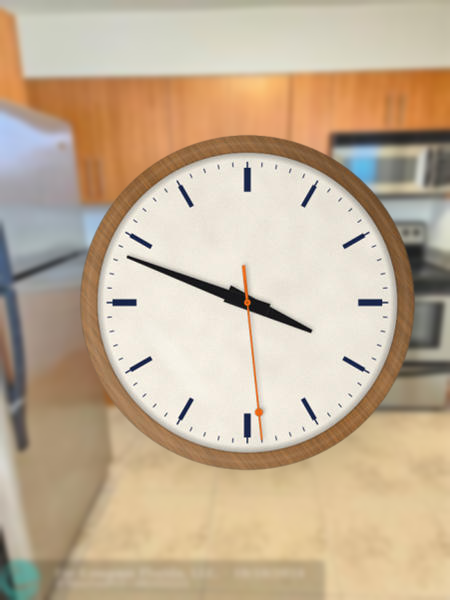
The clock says {"hour": 3, "minute": 48, "second": 29}
